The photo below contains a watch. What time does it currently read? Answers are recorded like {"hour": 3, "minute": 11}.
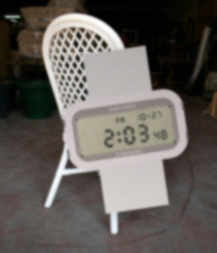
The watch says {"hour": 2, "minute": 3}
